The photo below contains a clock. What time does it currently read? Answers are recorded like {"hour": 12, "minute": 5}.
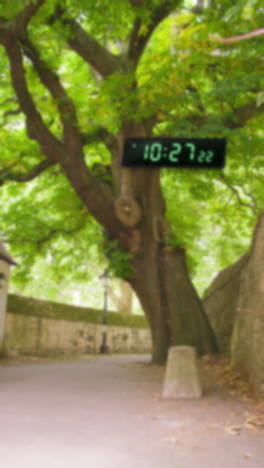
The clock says {"hour": 10, "minute": 27}
